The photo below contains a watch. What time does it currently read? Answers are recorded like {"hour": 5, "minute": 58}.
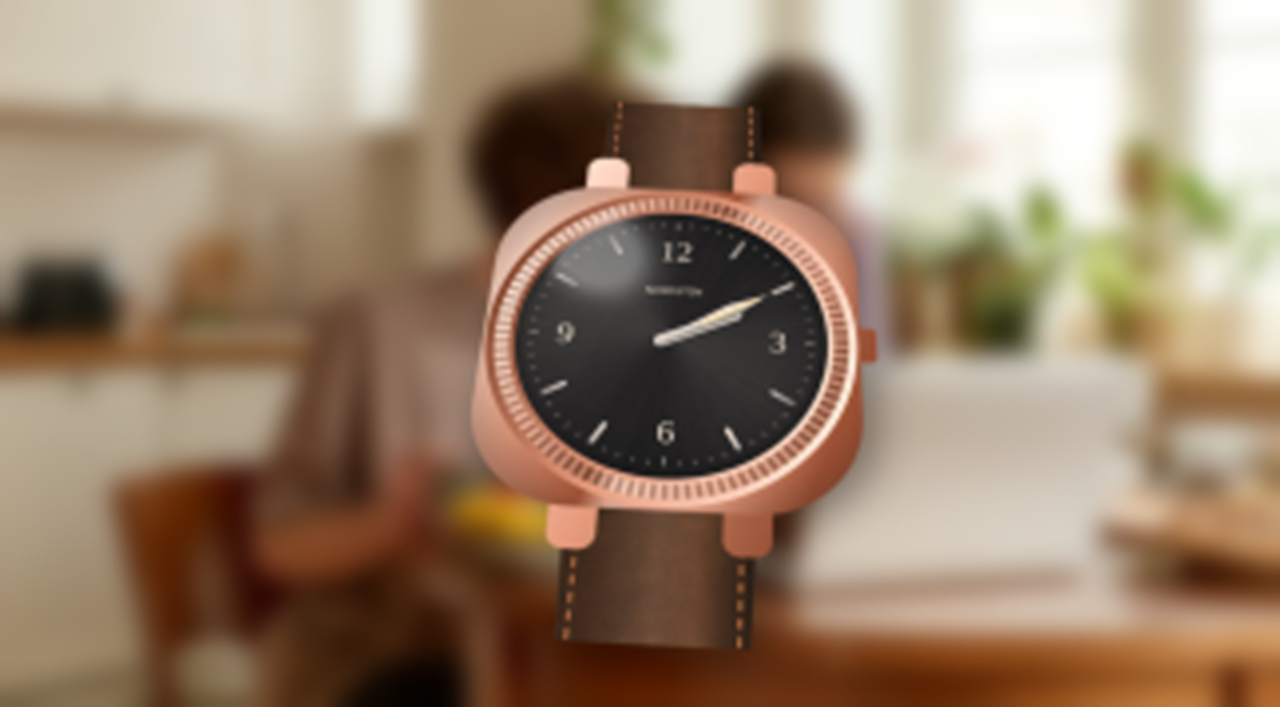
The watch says {"hour": 2, "minute": 10}
